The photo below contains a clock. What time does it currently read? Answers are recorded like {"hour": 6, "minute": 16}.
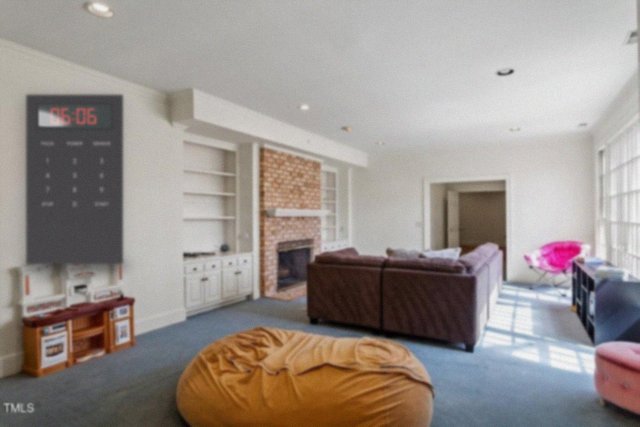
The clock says {"hour": 6, "minute": 6}
